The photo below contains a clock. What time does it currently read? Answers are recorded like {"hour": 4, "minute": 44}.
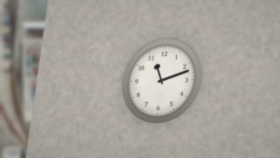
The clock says {"hour": 11, "minute": 12}
